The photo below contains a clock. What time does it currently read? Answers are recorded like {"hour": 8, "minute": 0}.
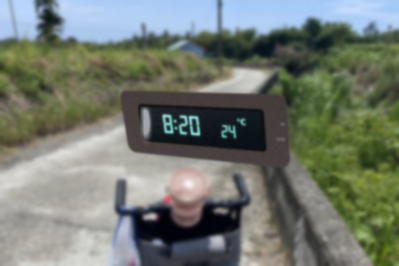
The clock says {"hour": 8, "minute": 20}
